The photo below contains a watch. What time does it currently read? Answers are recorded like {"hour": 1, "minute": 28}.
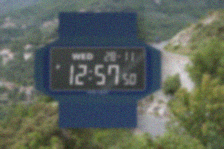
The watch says {"hour": 12, "minute": 57}
